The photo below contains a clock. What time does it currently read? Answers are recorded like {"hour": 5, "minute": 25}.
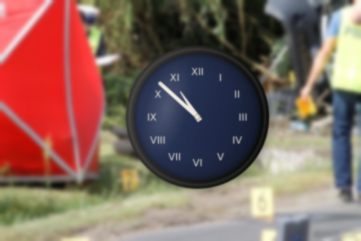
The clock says {"hour": 10, "minute": 52}
